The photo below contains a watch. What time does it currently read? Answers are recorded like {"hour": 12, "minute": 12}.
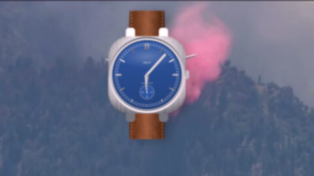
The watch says {"hour": 6, "minute": 7}
